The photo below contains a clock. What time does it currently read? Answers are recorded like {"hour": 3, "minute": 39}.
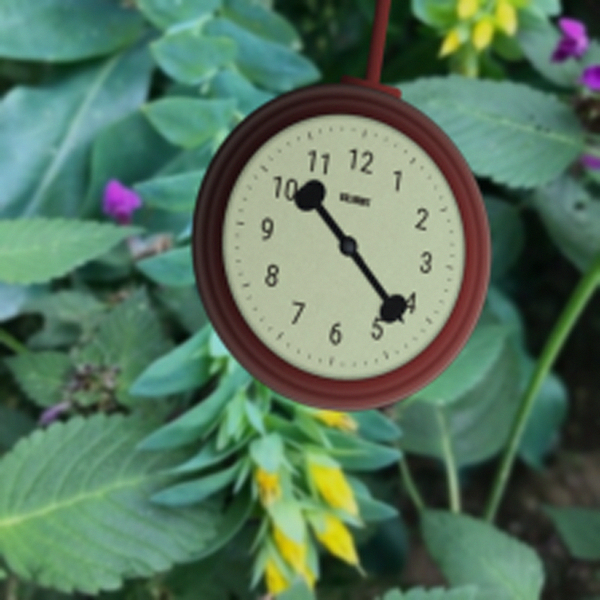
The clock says {"hour": 10, "minute": 22}
